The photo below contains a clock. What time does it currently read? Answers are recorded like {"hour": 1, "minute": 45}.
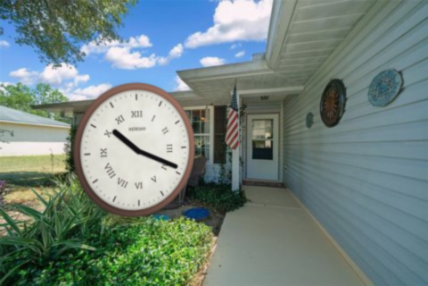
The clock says {"hour": 10, "minute": 19}
